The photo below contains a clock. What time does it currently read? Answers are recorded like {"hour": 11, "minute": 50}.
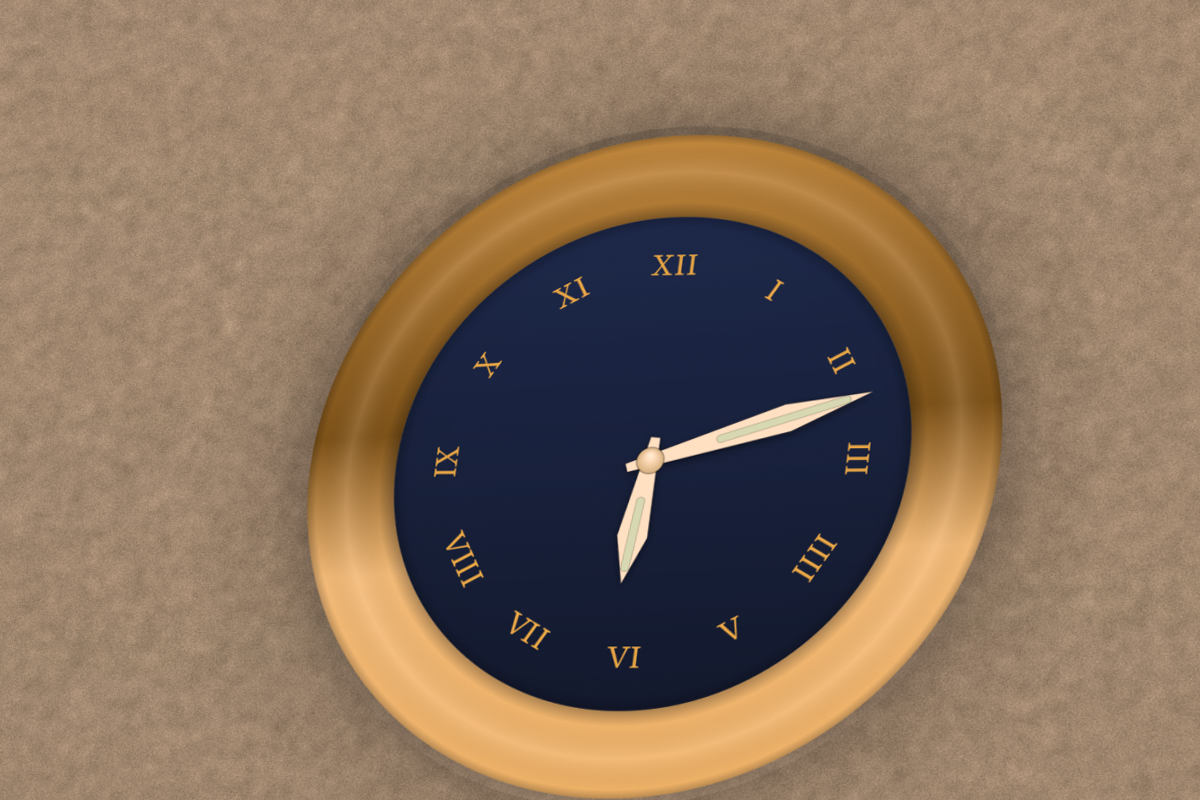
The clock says {"hour": 6, "minute": 12}
